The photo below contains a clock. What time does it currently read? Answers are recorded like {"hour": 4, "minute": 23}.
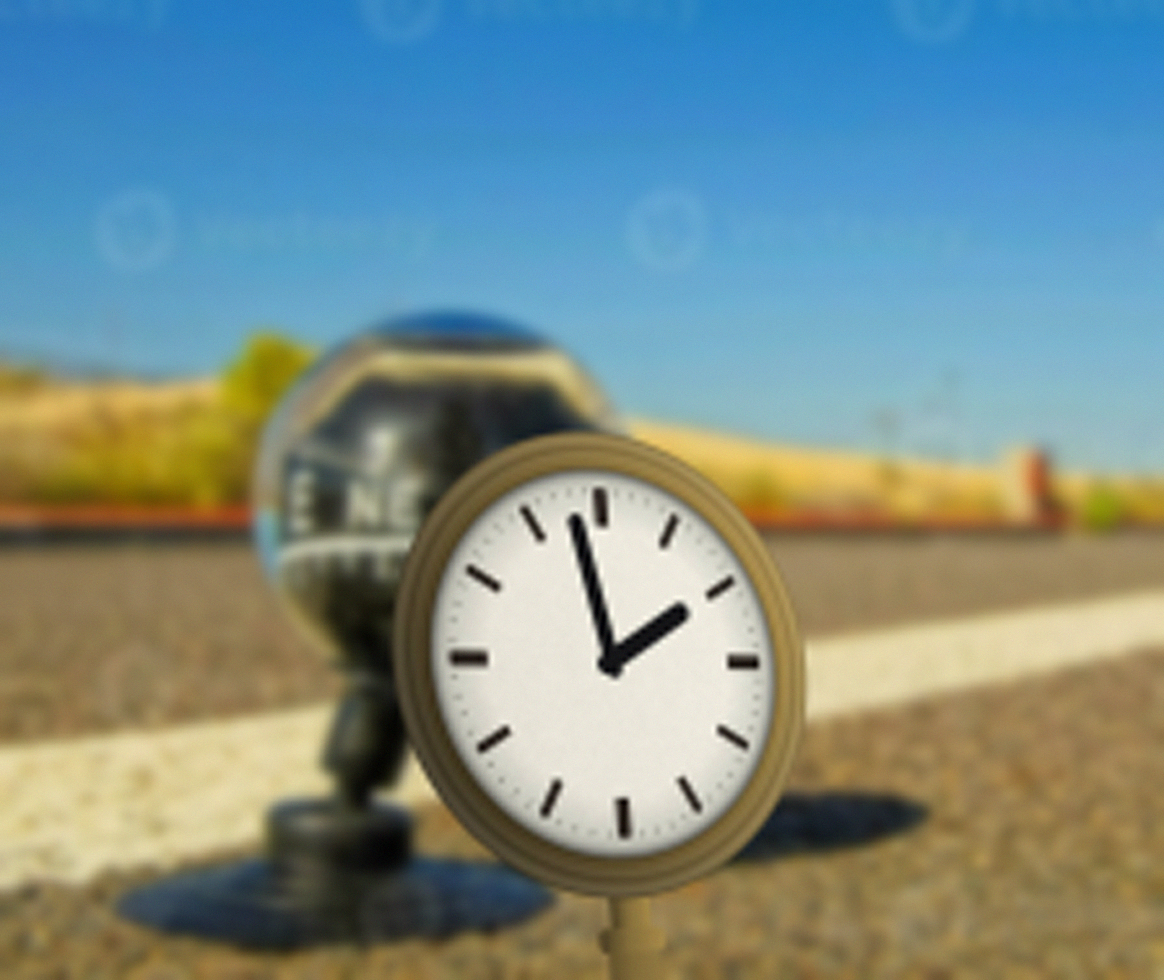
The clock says {"hour": 1, "minute": 58}
